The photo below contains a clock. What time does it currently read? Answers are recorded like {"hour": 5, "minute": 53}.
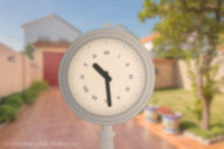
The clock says {"hour": 10, "minute": 29}
